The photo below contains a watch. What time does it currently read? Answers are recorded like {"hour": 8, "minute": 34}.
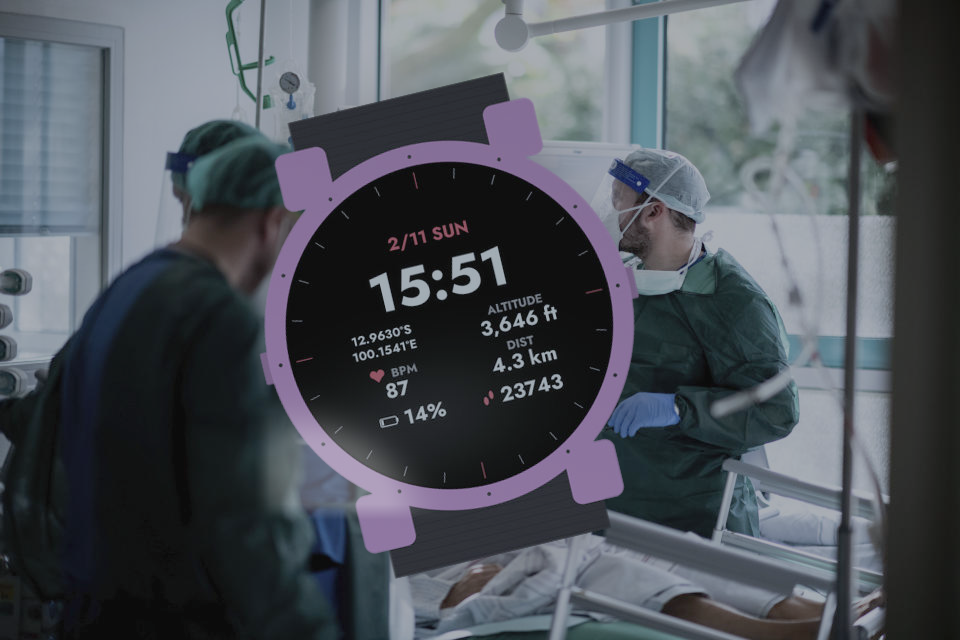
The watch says {"hour": 15, "minute": 51}
